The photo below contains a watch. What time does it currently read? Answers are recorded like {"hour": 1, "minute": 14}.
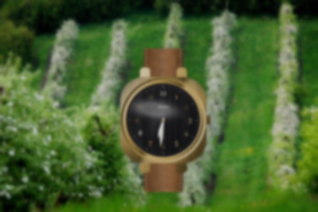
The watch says {"hour": 6, "minute": 31}
